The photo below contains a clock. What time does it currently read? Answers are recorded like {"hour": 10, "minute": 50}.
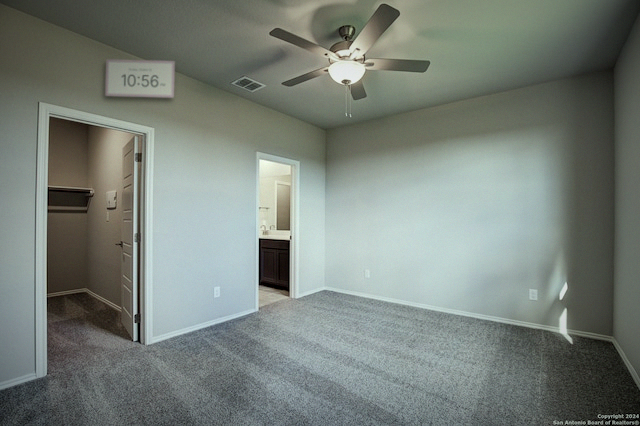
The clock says {"hour": 10, "minute": 56}
